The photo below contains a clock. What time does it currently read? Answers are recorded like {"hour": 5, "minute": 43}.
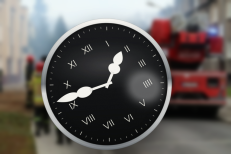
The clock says {"hour": 1, "minute": 47}
